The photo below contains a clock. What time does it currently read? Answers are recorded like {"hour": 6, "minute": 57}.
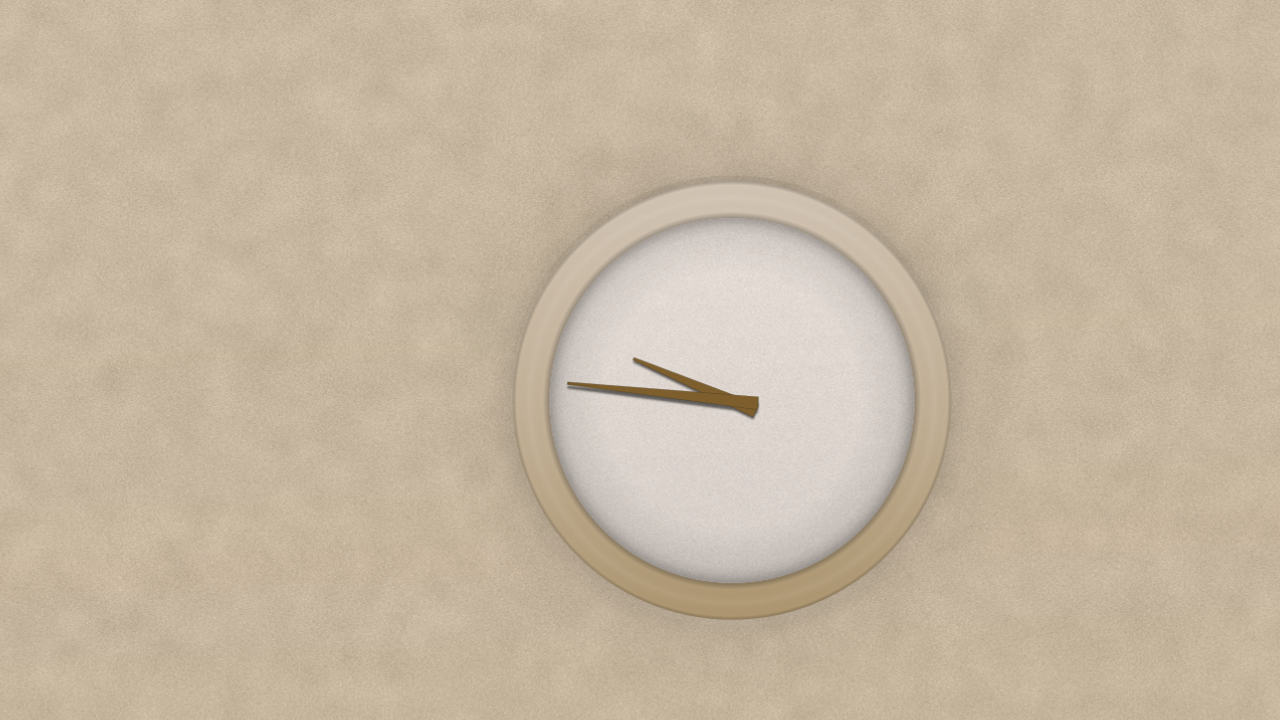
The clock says {"hour": 9, "minute": 46}
